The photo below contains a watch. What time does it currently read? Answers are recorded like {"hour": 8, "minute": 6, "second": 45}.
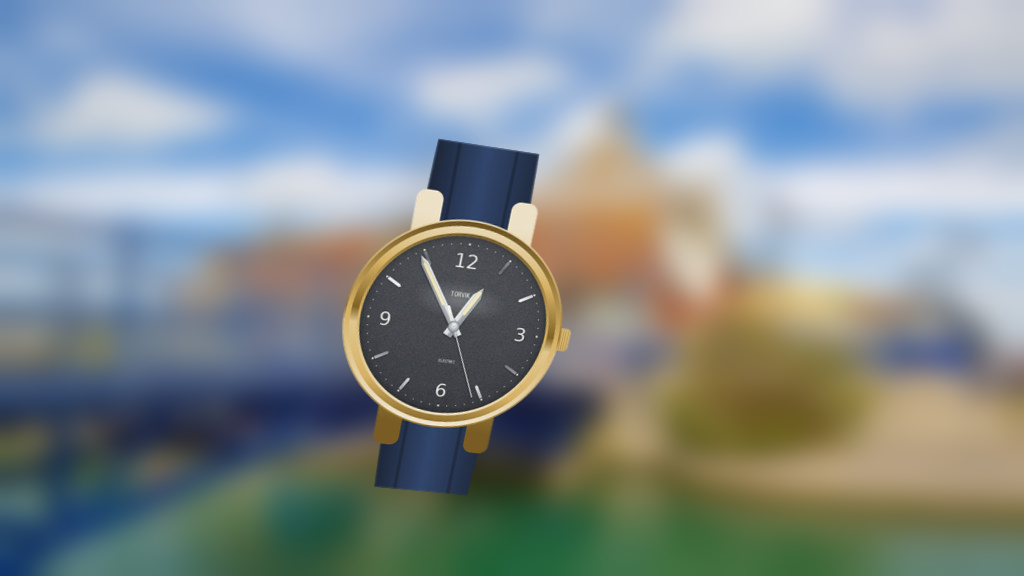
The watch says {"hour": 12, "minute": 54, "second": 26}
